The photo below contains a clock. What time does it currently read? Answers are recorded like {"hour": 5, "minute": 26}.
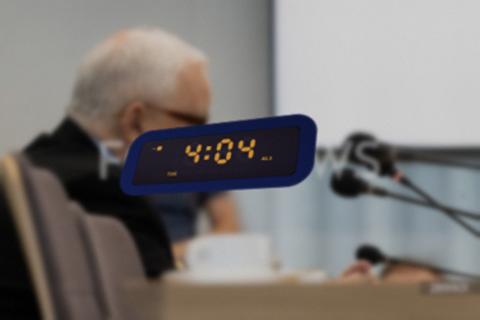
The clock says {"hour": 4, "minute": 4}
